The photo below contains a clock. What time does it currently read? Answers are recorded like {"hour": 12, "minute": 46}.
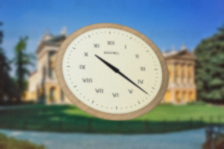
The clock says {"hour": 10, "minute": 22}
